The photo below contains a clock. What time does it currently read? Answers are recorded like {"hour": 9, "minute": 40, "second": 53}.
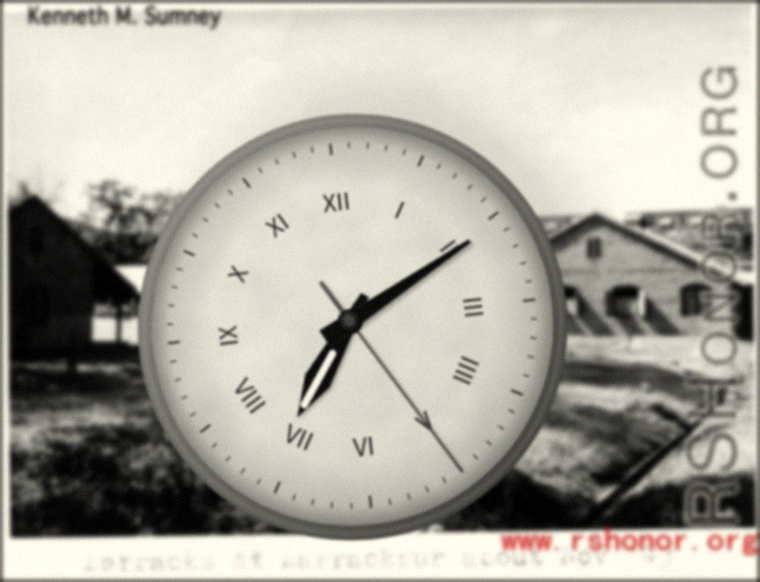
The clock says {"hour": 7, "minute": 10, "second": 25}
